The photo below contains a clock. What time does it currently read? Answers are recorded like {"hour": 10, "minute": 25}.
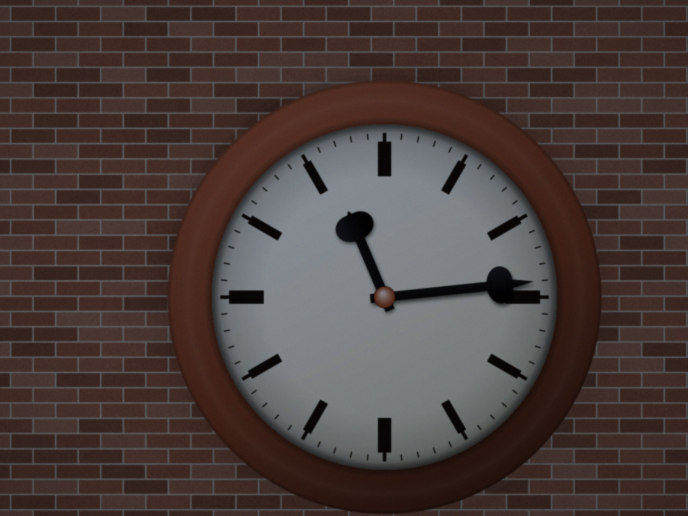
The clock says {"hour": 11, "minute": 14}
